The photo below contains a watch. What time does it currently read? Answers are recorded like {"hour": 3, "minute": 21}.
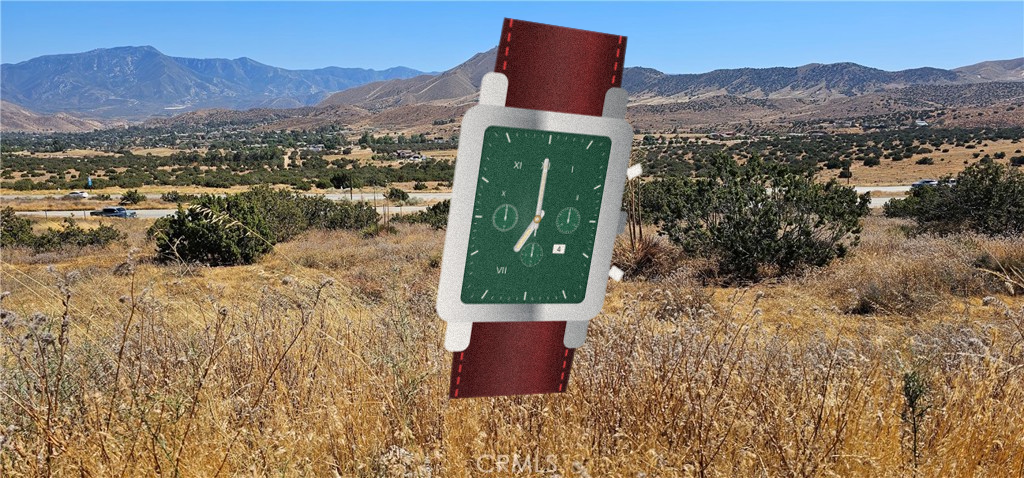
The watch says {"hour": 7, "minute": 0}
